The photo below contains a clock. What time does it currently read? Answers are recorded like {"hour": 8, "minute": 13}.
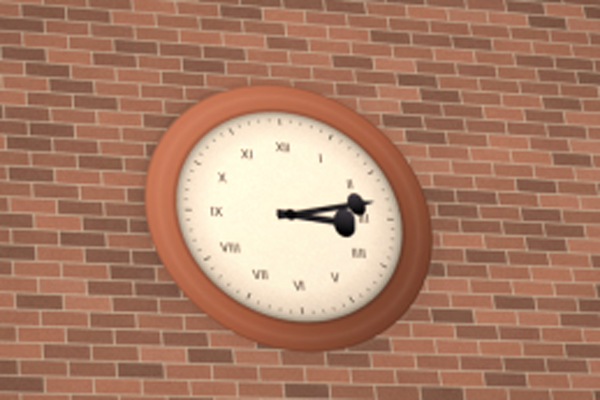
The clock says {"hour": 3, "minute": 13}
